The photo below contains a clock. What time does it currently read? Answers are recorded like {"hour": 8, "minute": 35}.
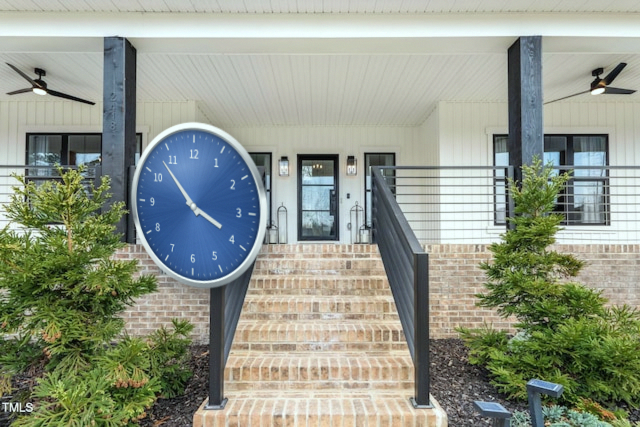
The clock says {"hour": 3, "minute": 53}
